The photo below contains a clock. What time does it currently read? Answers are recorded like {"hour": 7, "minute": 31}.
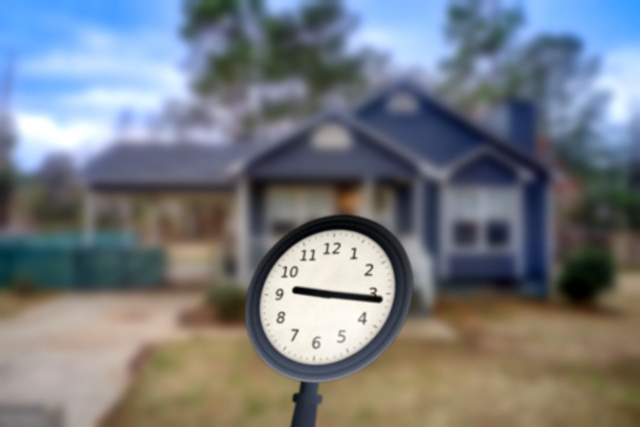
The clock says {"hour": 9, "minute": 16}
